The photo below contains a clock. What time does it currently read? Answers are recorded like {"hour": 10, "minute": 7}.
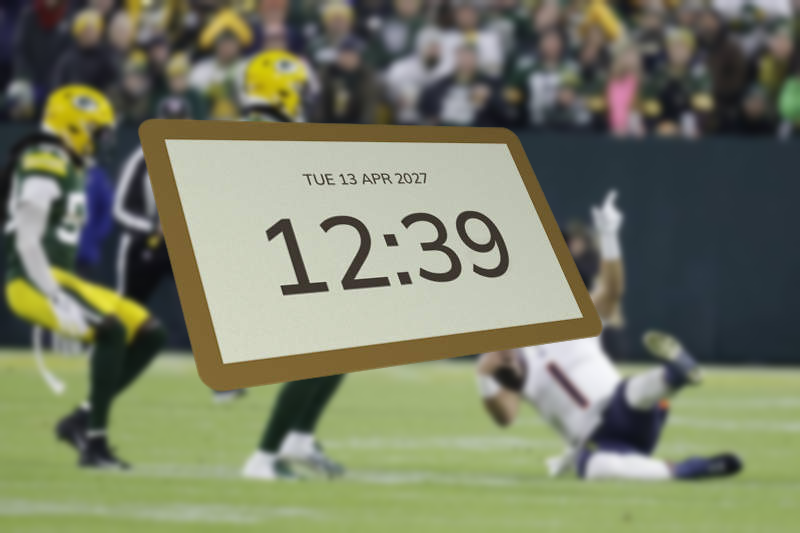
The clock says {"hour": 12, "minute": 39}
